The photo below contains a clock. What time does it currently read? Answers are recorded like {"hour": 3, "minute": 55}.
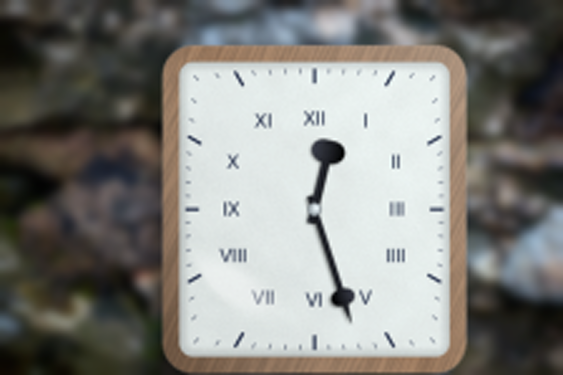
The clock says {"hour": 12, "minute": 27}
